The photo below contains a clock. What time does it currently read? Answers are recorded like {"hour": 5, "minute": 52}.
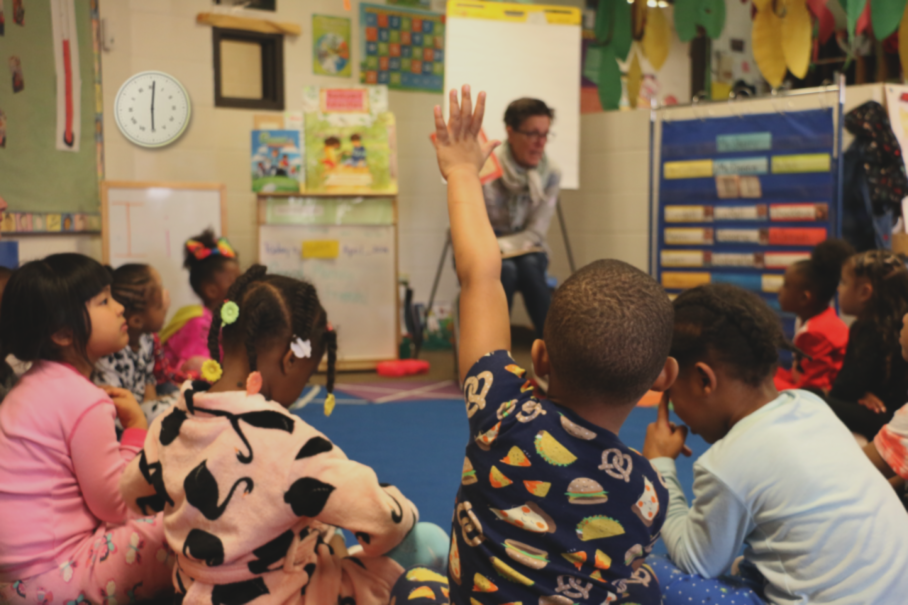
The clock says {"hour": 6, "minute": 1}
